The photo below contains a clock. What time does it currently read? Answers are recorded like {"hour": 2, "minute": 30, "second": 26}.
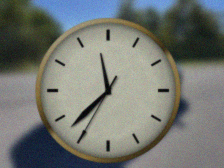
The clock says {"hour": 11, "minute": 37, "second": 35}
